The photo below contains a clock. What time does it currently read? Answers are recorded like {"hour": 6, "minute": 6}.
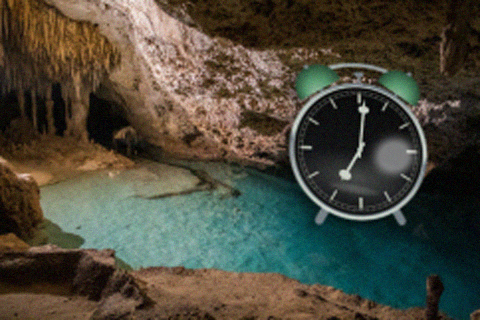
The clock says {"hour": 7, "minute": 1}
